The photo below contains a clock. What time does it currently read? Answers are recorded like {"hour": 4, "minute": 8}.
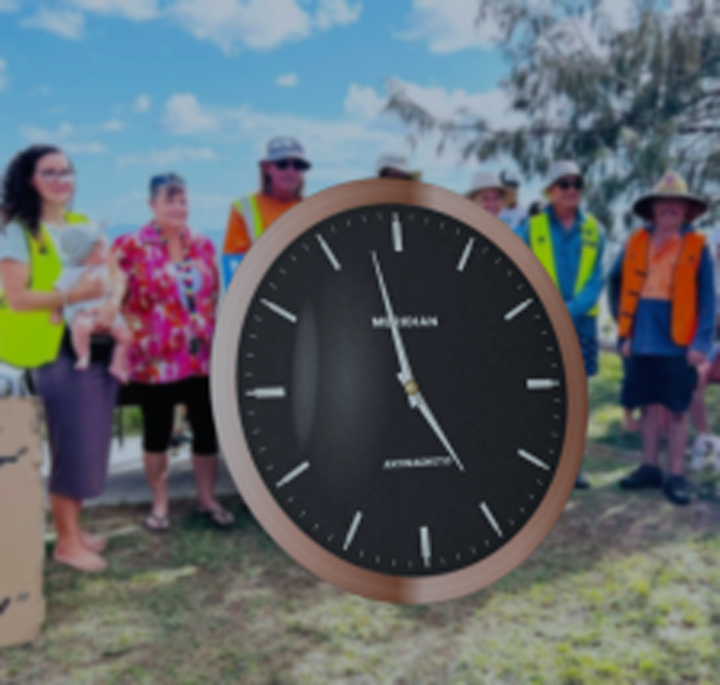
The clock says {"hour": 4, "minute": 58}
